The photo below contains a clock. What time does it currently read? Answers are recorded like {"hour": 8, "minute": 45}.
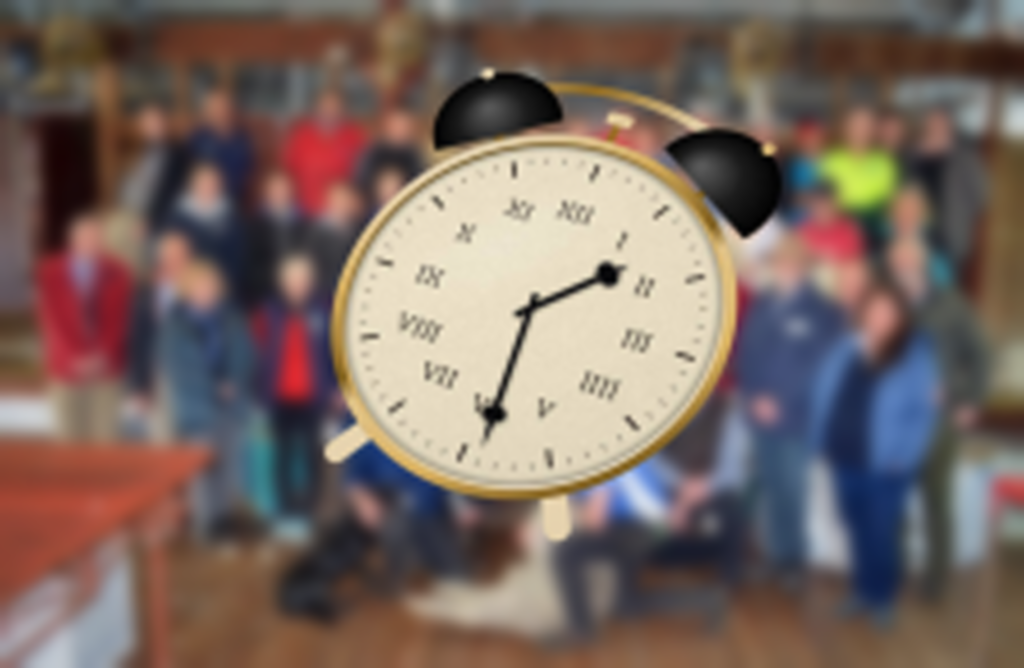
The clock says {"hour": 1, "minute": 29}
